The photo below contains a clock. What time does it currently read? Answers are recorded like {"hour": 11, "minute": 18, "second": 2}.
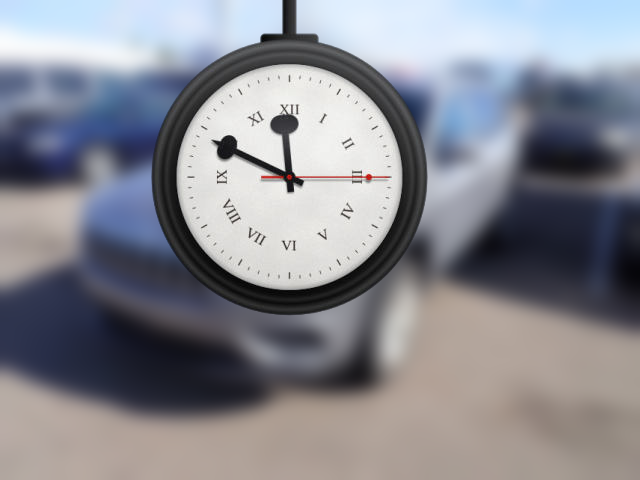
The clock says {"hour": 11, "minute": 49, "second": 15}
